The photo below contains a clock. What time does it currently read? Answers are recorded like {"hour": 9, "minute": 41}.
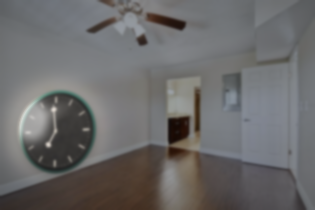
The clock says {"hour": 6, "minute": 59}
